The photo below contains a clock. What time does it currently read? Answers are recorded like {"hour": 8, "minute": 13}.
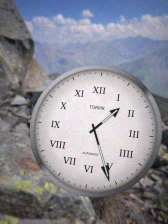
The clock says {"hour": 1, "minute": 26}
